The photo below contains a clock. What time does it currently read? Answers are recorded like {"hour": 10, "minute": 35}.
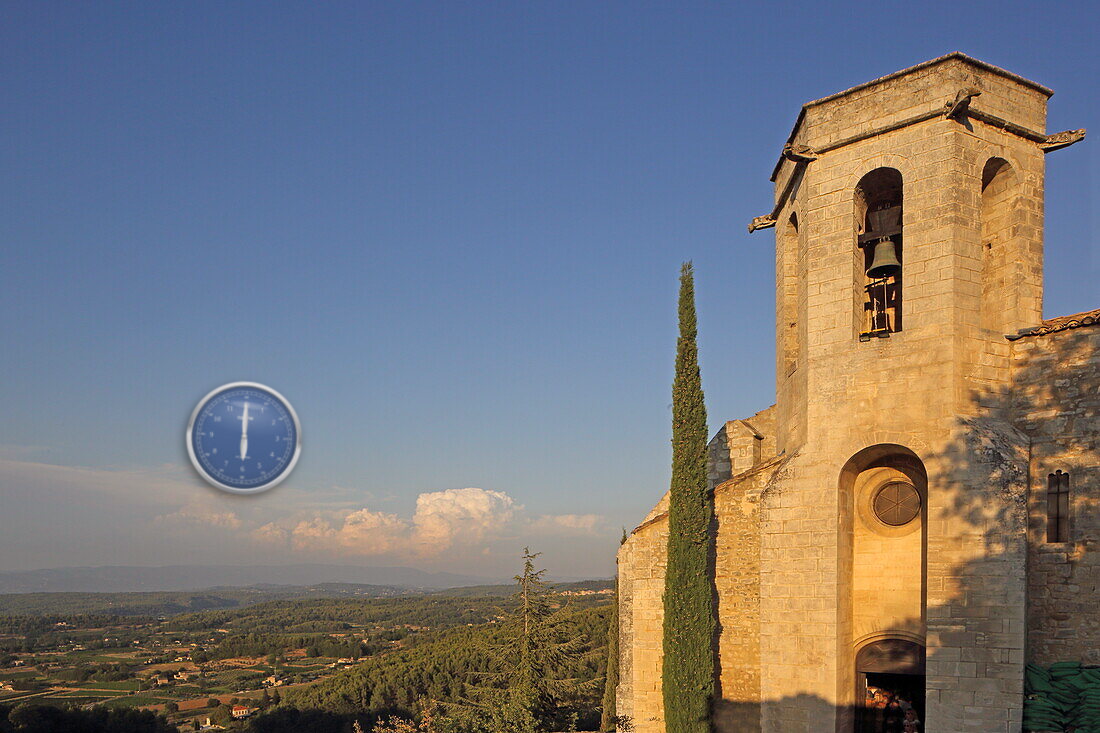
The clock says {"hour": 6, "minute": 0}
